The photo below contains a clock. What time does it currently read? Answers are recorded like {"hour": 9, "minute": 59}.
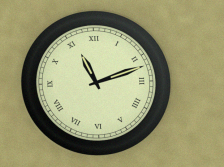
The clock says {"hour": 11, "minute": 12}
